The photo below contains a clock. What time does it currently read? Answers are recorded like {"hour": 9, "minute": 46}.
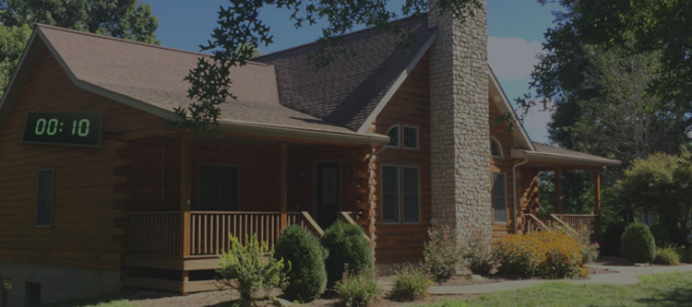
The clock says {"hour": 0, "minute": 10}
